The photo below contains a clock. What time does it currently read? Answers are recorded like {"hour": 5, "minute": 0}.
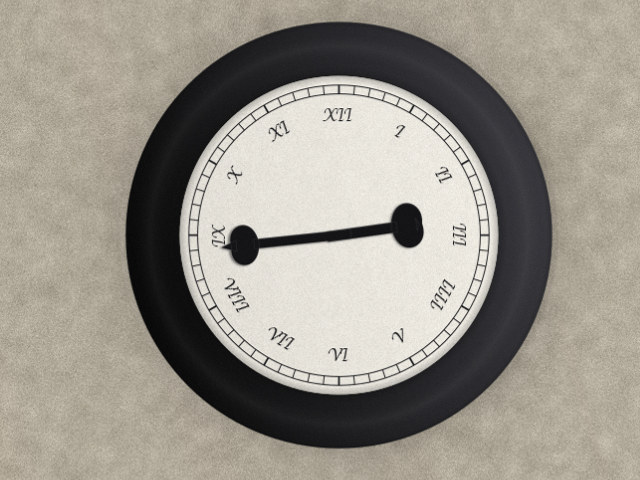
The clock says {"hour": 2, "minute": 44}
